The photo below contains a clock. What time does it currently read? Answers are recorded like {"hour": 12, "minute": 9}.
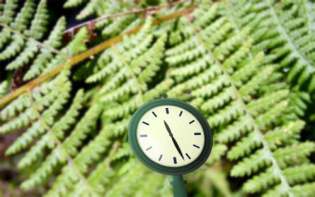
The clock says {"hour": 11, "minute": 27}
